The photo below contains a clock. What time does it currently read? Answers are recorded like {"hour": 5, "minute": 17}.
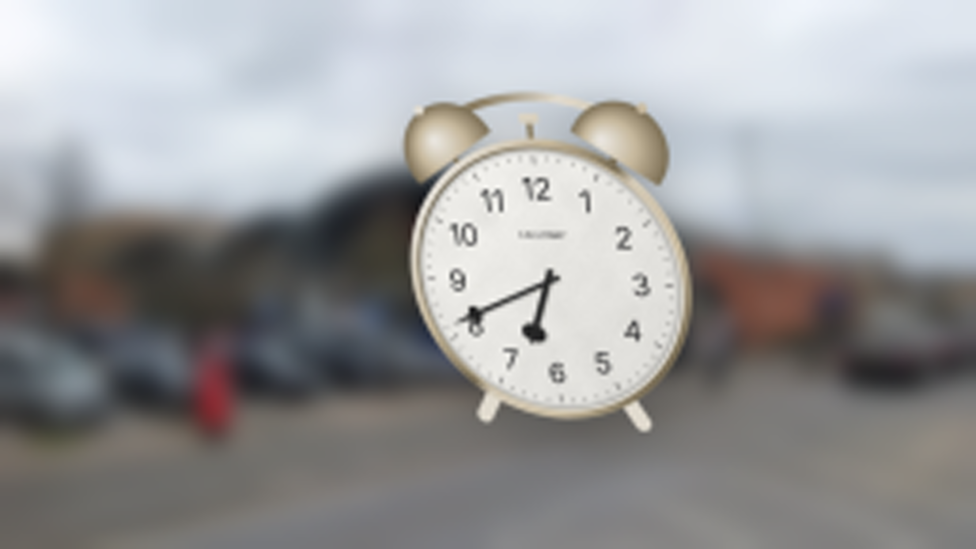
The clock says {"hour": 6, "minute": 41}
